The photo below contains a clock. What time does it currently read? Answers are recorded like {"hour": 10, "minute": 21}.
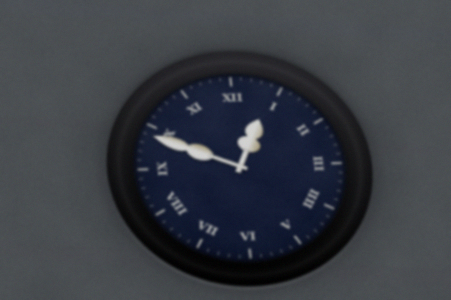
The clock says {"hour": 12, "minute": 49}
